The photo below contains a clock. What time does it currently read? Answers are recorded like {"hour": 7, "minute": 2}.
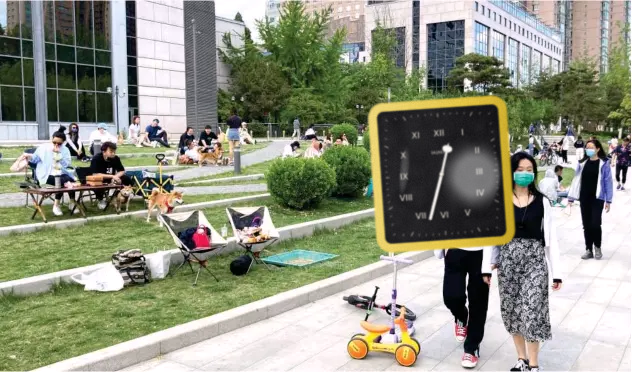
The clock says {"hour": 12, "minute": 33}
